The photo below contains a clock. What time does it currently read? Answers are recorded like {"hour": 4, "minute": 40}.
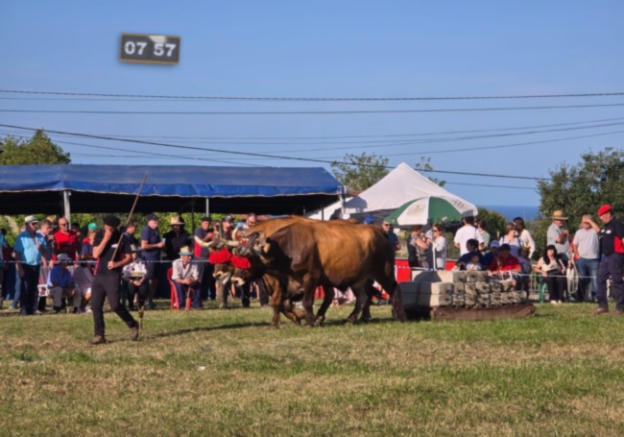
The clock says {"hour": 7, "minute": 57}
